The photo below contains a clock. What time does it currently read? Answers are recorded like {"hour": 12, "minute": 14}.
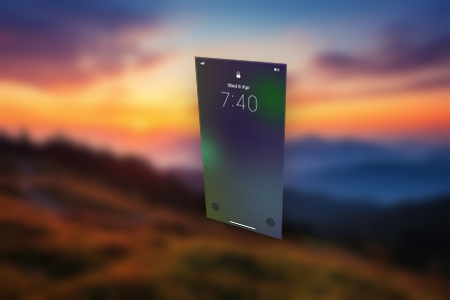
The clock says {"hour": 7, "minute": 40}
